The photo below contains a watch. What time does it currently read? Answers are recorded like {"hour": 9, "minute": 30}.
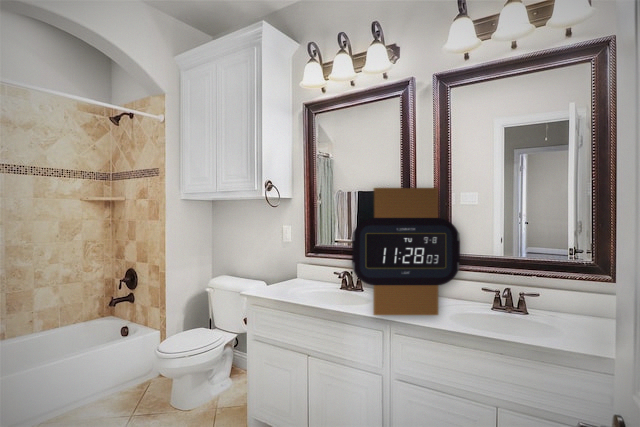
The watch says {"hour": 11, "minute": 28}
